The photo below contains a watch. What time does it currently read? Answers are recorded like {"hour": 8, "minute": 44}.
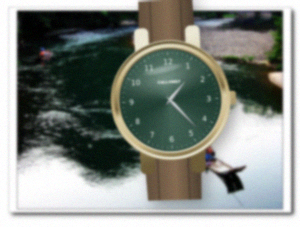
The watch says {"hour": 1, "minute": 23}
